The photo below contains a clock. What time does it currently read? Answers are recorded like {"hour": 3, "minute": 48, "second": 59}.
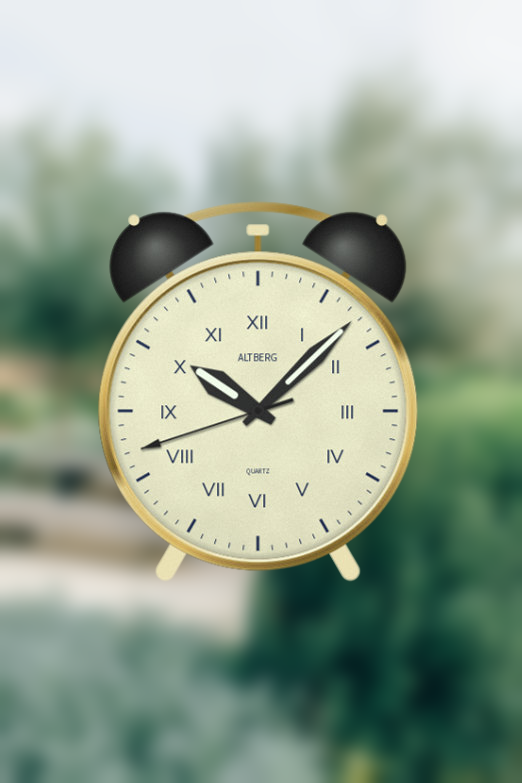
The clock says {"hour": 10, "minute": 7, "second": 42}
